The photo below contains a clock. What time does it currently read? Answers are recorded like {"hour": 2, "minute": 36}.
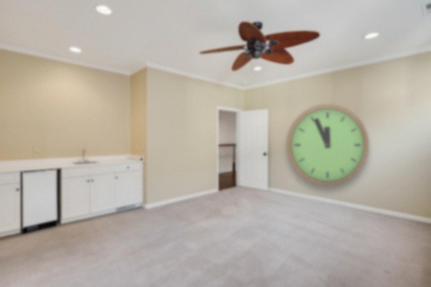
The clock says {"hour": 11, "minute": 56}
